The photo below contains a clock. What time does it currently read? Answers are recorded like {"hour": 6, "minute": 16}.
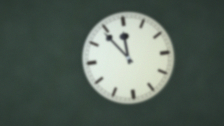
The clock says {"hour": 11, "minute": 54}
